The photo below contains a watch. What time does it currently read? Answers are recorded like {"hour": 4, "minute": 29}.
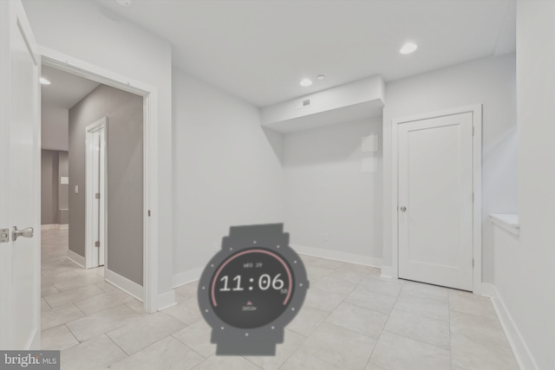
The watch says {"hour": 11, "minute": 6}
